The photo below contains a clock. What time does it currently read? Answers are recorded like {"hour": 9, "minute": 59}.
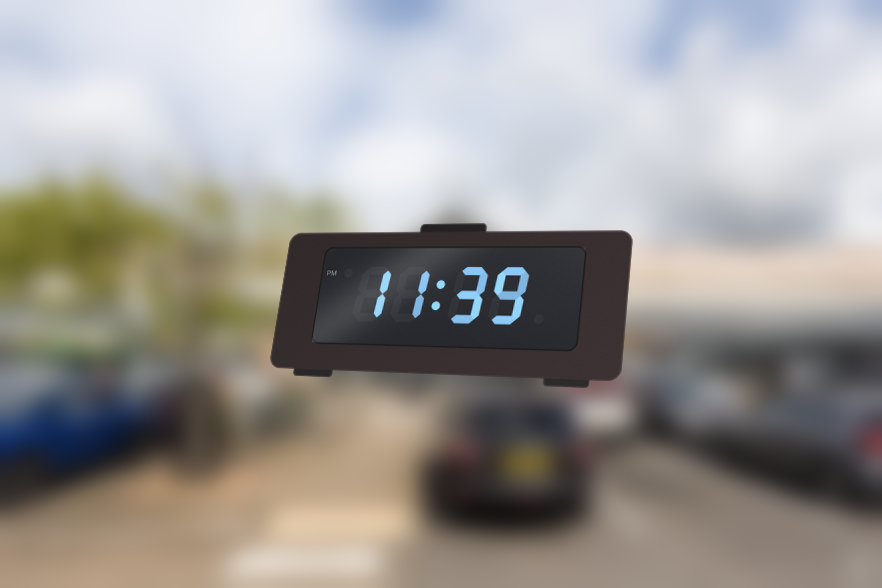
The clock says {"hour": 11, "minute": 39}
